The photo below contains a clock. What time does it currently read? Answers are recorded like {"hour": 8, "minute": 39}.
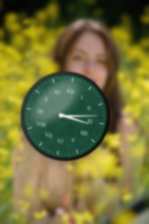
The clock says {"hour": 3, "minute": 13}
